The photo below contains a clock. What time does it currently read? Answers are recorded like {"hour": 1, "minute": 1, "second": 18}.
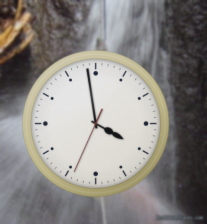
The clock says {"hour": 3, "minute": 58, "second": 34}
